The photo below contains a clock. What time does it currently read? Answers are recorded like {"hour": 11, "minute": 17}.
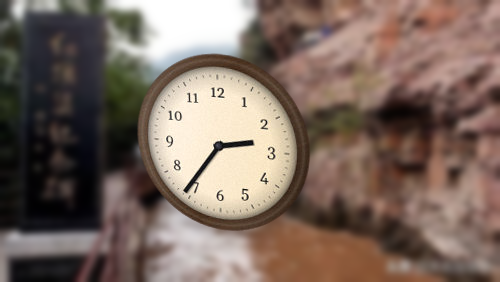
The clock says {"hour": 2, "minute": 36}
